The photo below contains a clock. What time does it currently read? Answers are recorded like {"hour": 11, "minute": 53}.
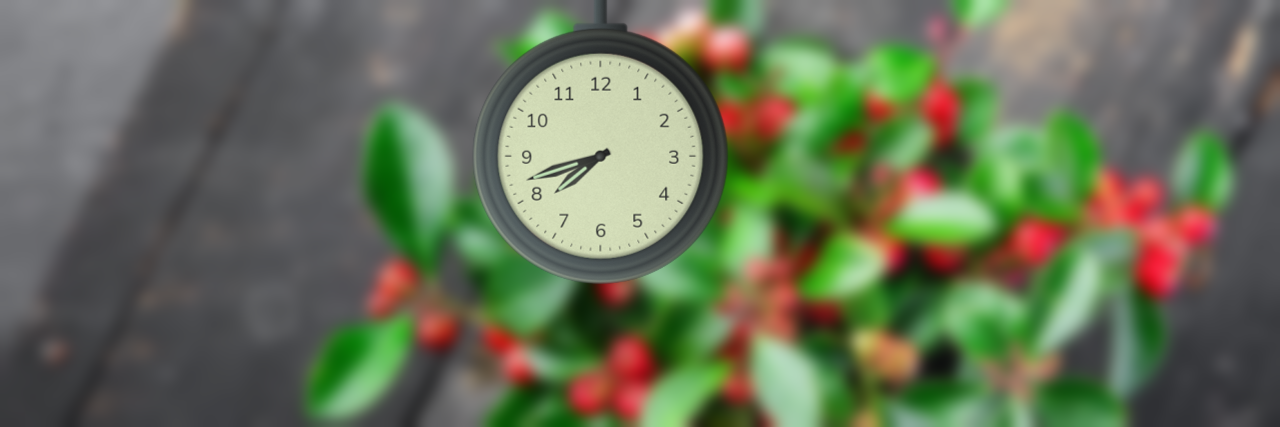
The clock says {"hour": 7, "minute": 42}
